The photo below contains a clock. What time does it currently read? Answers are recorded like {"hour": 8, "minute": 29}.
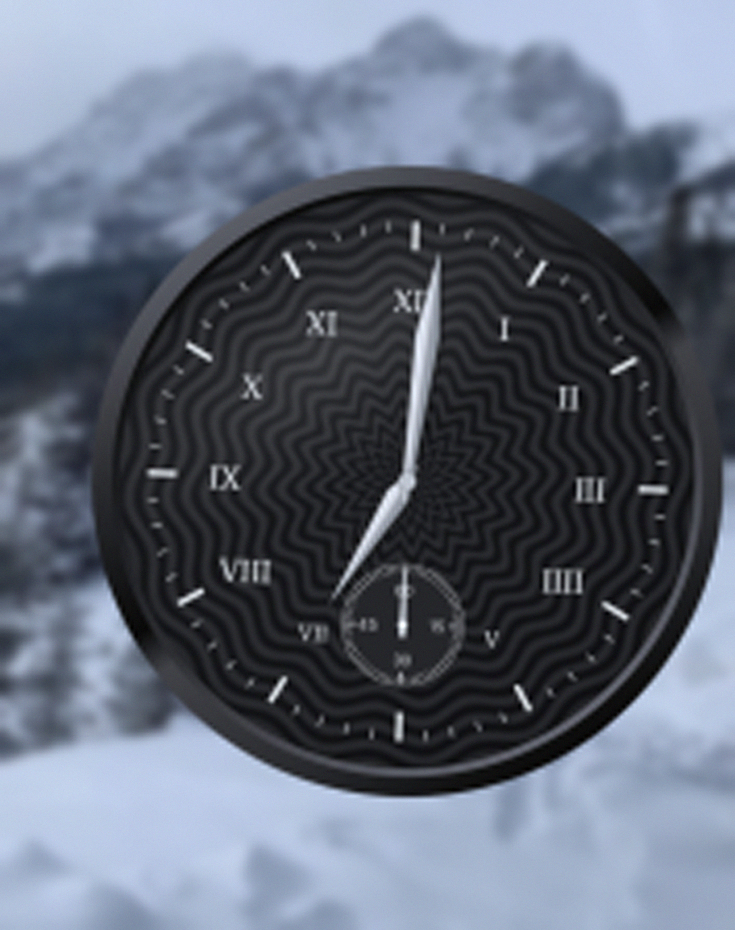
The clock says {"hour": 7, "minute": 1}
